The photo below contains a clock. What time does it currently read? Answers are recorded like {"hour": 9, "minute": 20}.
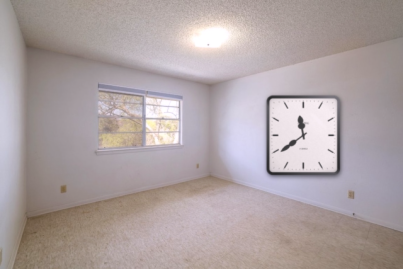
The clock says {"hour": 11, "minute": 39}
